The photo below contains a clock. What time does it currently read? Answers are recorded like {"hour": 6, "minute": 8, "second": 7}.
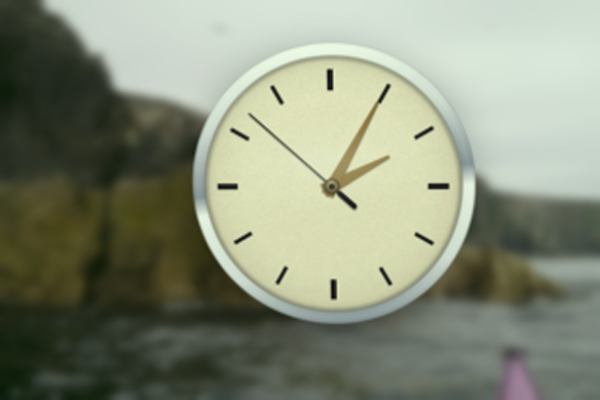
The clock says {"hour": 2, "minute": 4, "second": 52}
